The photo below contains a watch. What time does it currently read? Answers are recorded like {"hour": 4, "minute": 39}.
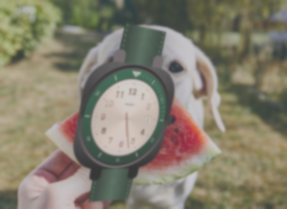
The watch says {"hour": 5, "minute": 27}
